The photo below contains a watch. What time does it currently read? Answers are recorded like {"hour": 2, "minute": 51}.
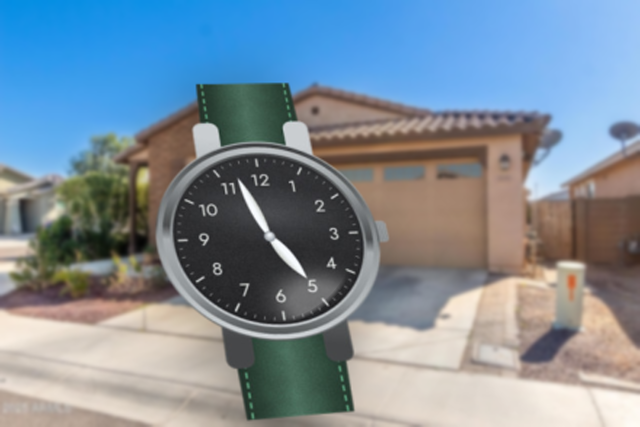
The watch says {"hour": 4, "minute": 57}
